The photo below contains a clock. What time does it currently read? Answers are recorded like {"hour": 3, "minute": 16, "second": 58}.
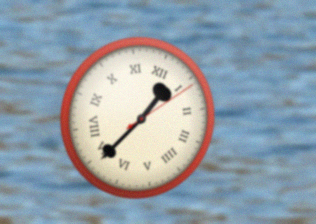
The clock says {"hour": 12, "minute": 34, "second": 6}
